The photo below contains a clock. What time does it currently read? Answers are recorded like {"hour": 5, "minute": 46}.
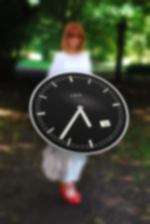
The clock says {"hour": 5, "minute": 37}
